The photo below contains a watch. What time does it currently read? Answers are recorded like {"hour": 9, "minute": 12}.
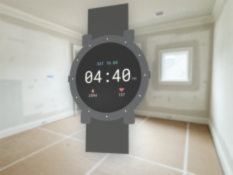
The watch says {"hour": 4, "minute": 40}
